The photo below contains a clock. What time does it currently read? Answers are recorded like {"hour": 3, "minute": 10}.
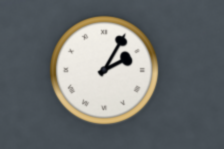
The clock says {"hour": 2, "minute": 5}
